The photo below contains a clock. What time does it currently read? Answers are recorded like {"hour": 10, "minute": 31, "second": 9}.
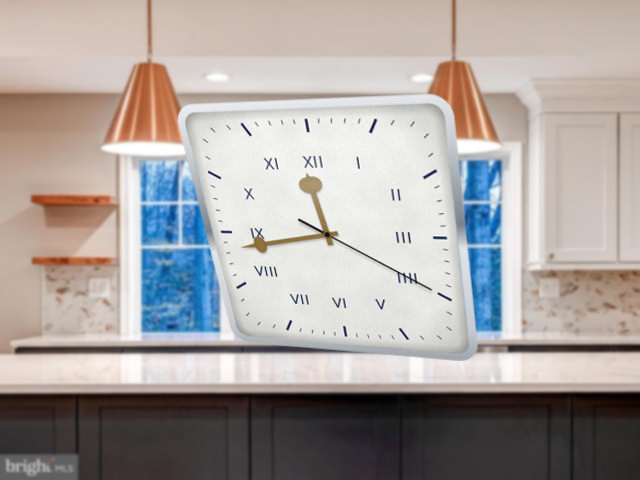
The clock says {"hour": 11, "minute": 43, "second": 20}
